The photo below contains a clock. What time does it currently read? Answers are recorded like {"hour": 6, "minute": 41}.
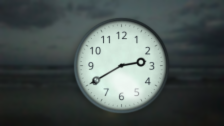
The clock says {"hour": 2, "minute": 40}
